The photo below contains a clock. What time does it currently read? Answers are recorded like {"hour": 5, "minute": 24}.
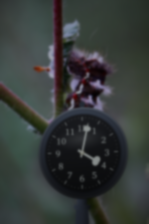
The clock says {"hour": 4, "minute": 2}
